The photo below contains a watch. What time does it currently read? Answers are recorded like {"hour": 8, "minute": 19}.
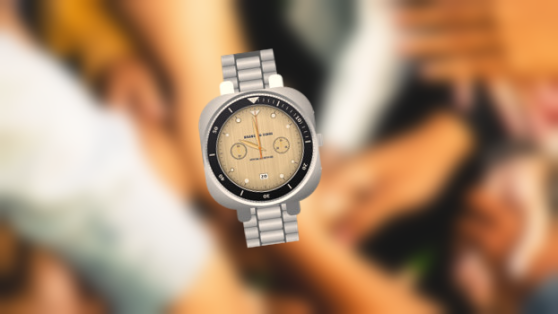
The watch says {"hour": 9, "minute": 59}
